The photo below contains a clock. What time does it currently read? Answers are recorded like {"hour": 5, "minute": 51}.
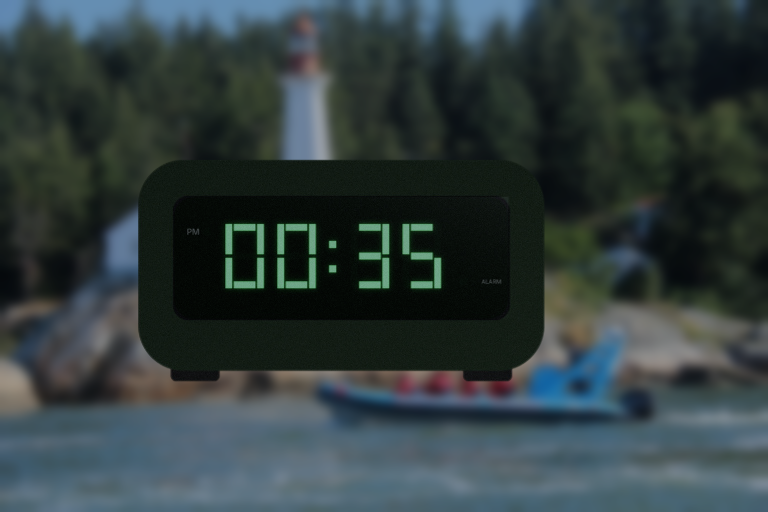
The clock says {"hour": 0, "minute": 35}
